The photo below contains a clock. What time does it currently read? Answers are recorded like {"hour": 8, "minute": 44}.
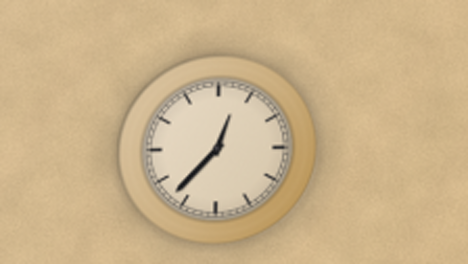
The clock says {"hour": 12, "minute": 37}
